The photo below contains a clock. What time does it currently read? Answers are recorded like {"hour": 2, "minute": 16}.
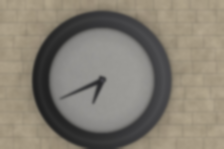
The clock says {"hour": 6, "minute": 41}
